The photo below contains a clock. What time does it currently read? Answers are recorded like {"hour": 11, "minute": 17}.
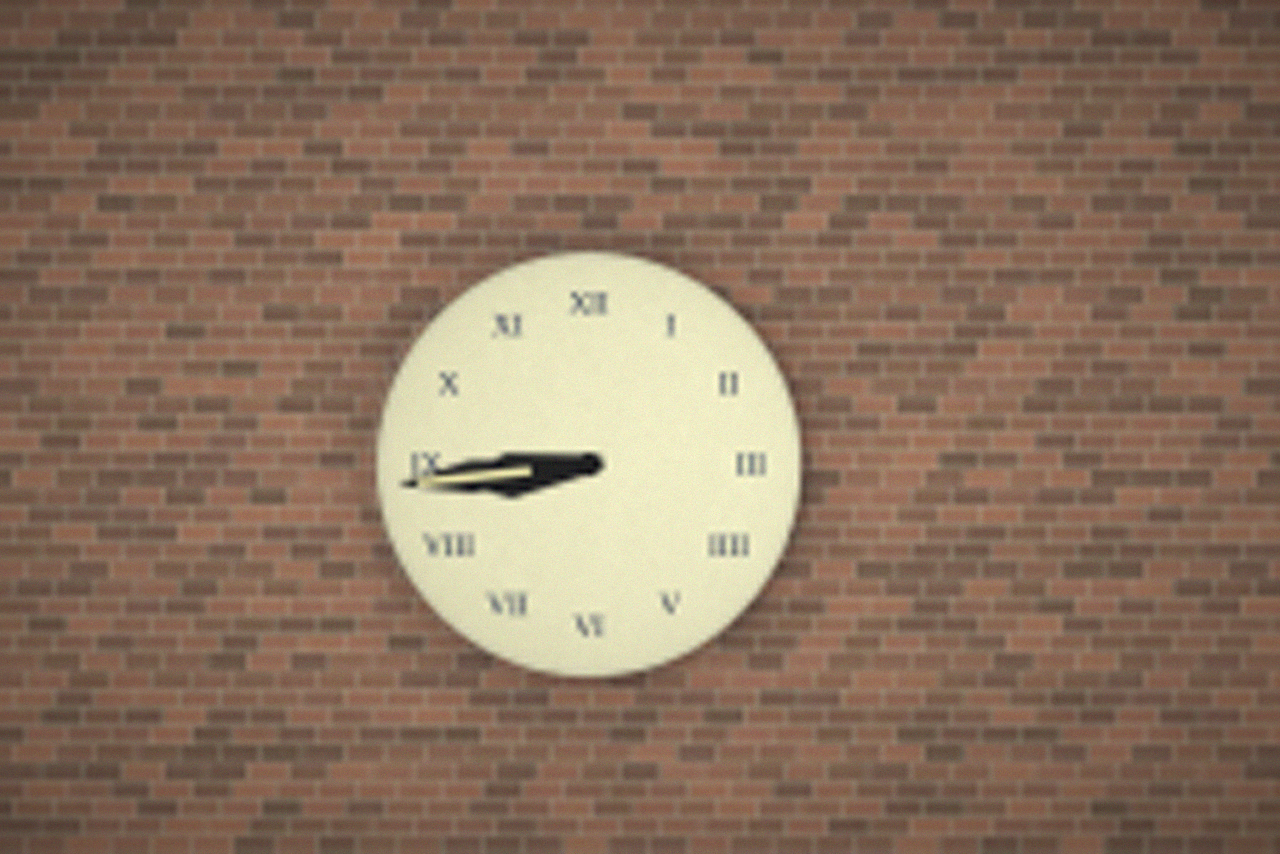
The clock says {"hour": 8, "minute": 44}
